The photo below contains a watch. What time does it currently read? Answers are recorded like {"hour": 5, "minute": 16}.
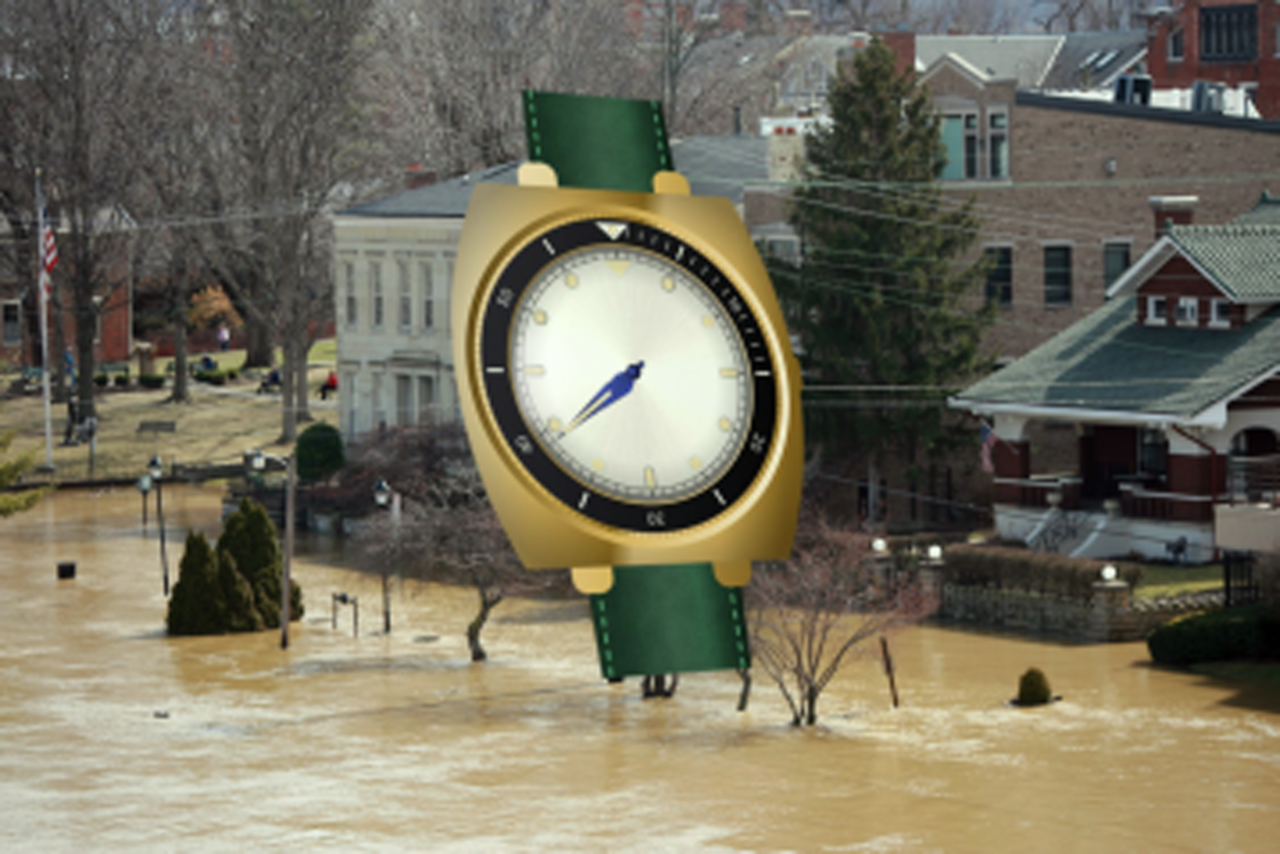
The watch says {"hour": 7, "minute": 39}
